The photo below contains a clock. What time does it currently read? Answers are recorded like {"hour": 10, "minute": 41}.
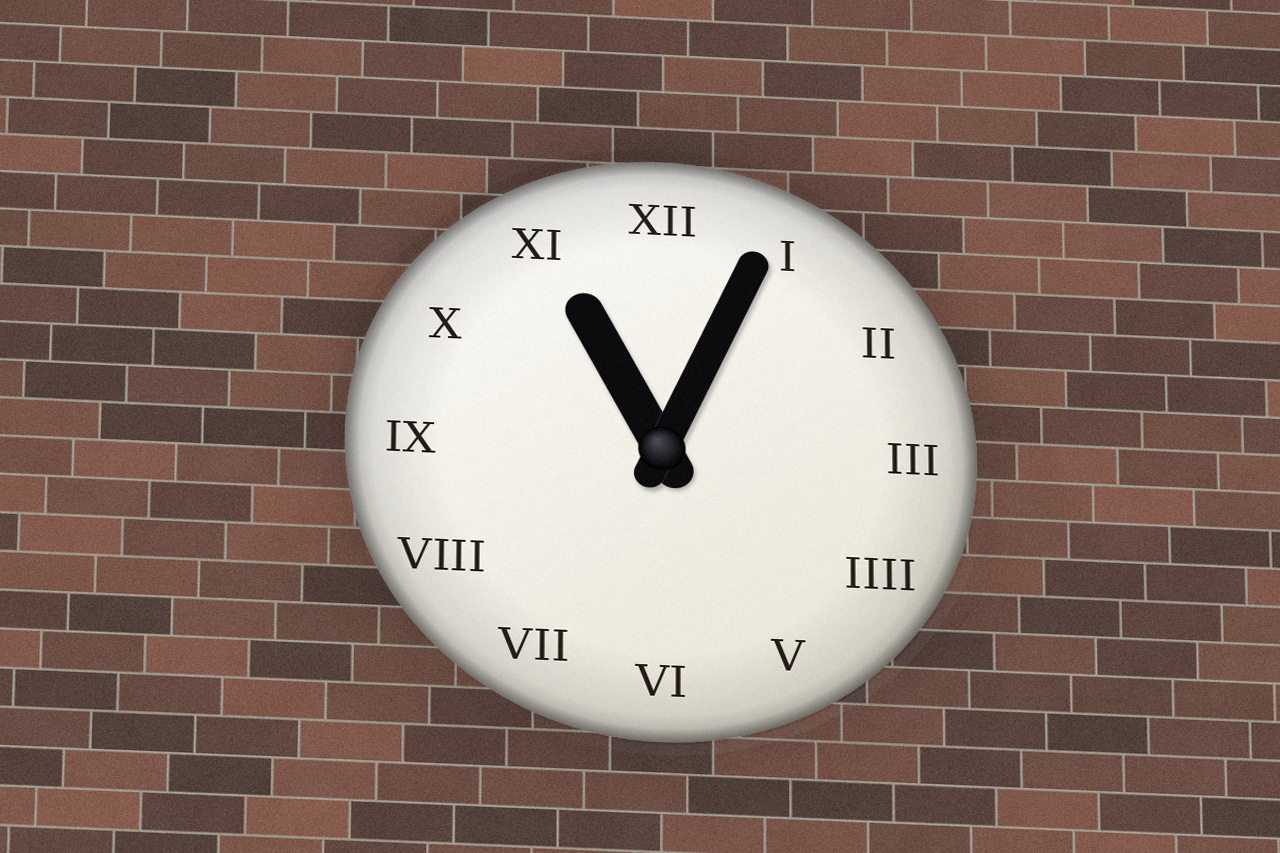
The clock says {"hour": 11, "minute": 4}
